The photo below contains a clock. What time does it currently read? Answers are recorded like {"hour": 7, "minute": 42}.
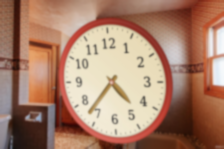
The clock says {"hour": 4, "minute": 37}
